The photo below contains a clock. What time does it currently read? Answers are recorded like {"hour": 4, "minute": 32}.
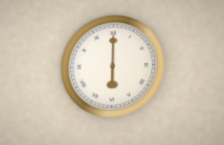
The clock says {"hour": 6, "minute": 0}
